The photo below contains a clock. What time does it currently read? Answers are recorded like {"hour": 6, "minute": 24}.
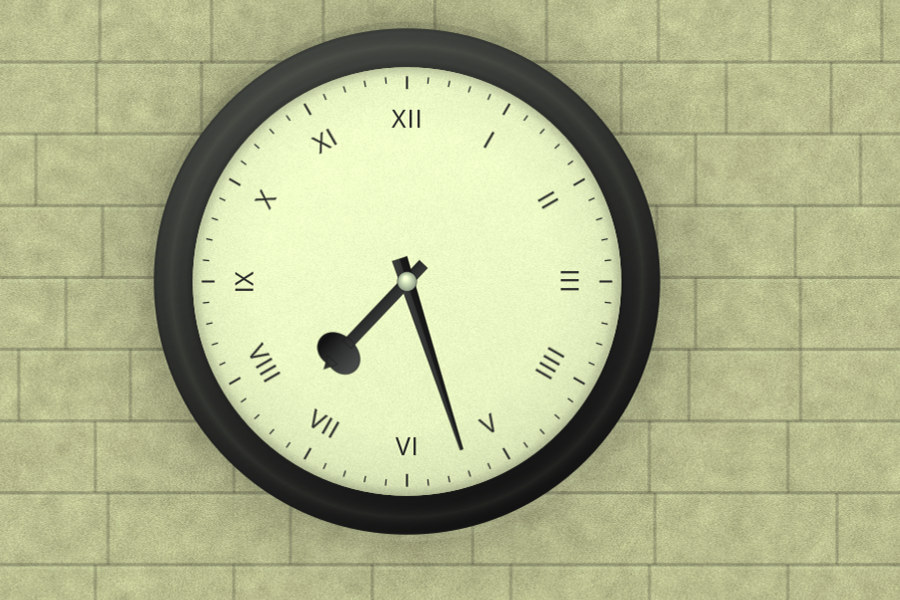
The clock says {"hour": 7, "minute": 27}
